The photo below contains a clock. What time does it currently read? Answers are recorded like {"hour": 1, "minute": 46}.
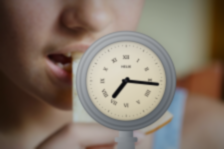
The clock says {"hour": 7, "minute": 16}
